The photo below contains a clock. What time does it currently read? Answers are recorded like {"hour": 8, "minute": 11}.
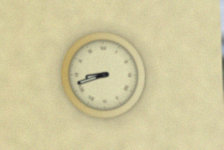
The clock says {"hour": 8, "minute": 42}
